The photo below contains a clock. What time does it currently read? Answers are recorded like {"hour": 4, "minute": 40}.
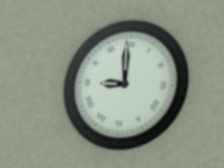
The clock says {"hour": 8, "minute": 59}
